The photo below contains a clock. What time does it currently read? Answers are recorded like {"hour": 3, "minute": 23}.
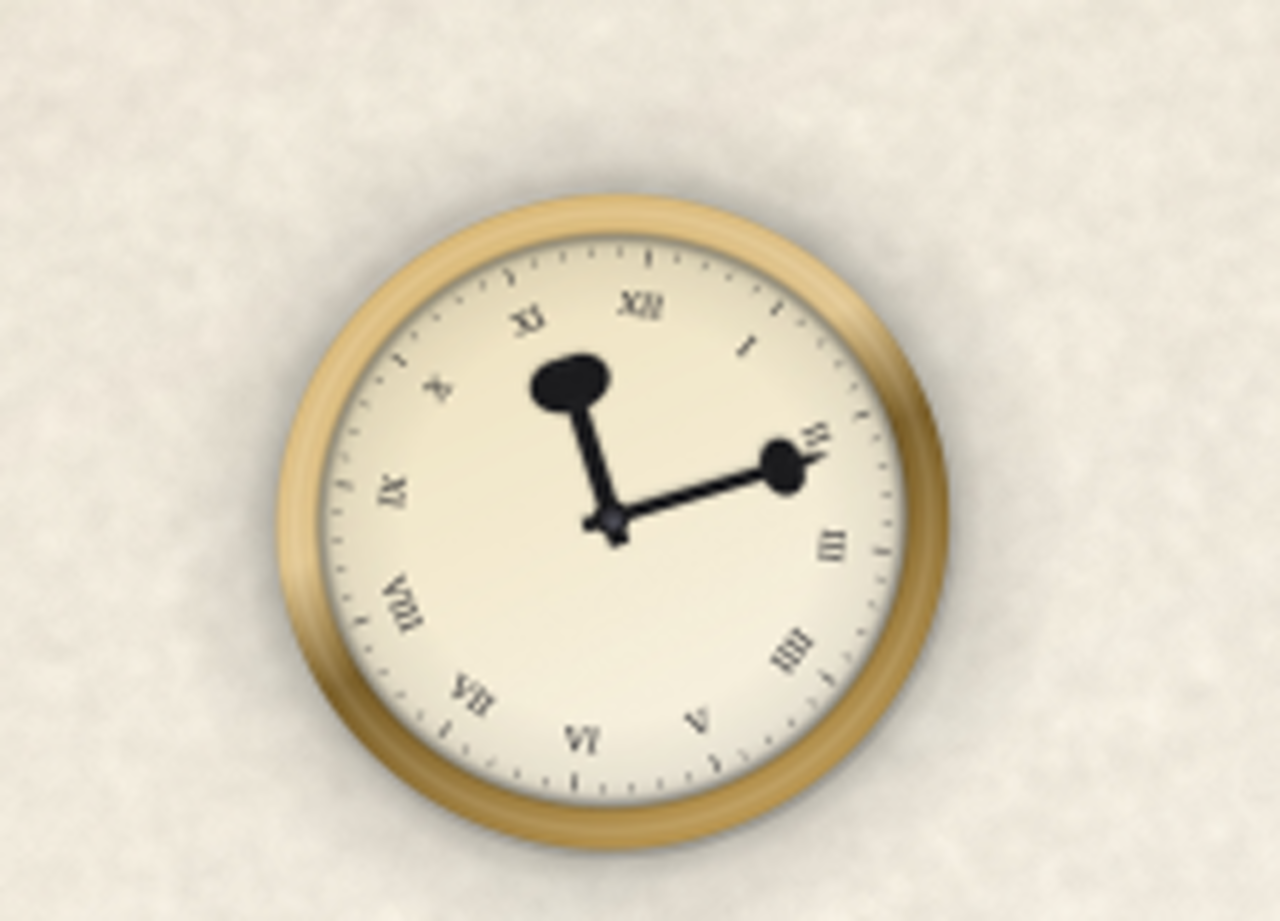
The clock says {"hour": 11, "minute": 11}
